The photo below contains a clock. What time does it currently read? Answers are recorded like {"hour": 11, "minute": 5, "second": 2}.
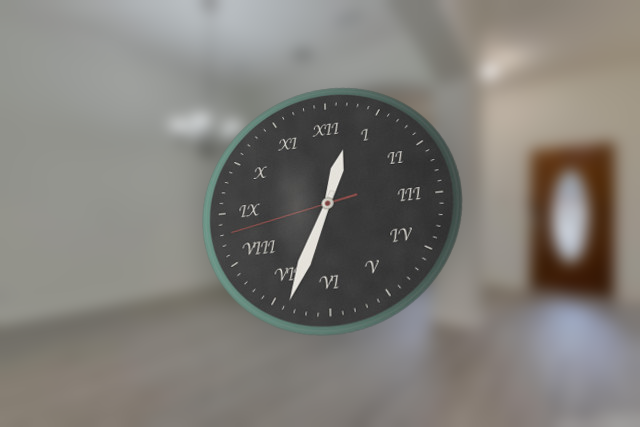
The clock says {"hour": 12, "minute": 33, "second": 43}
